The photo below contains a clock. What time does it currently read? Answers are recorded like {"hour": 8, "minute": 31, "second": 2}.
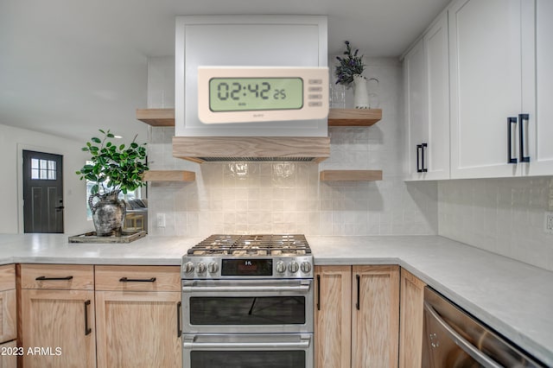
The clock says {"hour": 2, "minute": 42, "second": 25}
